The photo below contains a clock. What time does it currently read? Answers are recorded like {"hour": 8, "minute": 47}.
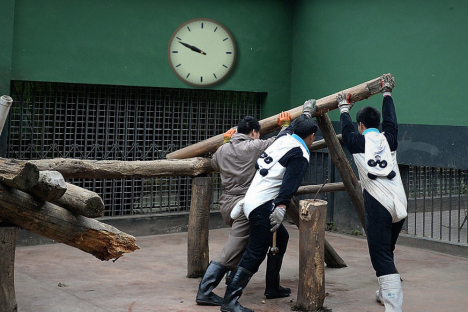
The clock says {"hour": 9, "minute": 49}
